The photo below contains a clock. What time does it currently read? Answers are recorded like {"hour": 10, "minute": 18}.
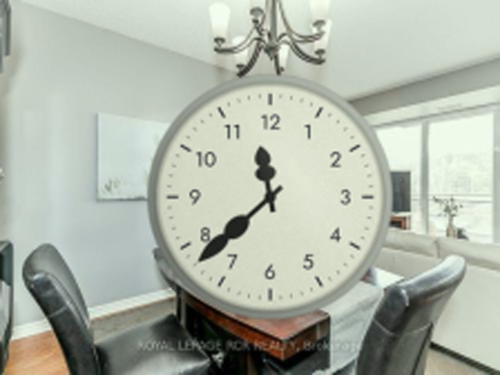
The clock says {"hour": 11, "minute": 38}
